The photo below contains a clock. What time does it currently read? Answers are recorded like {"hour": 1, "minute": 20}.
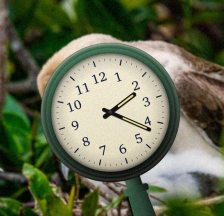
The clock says {"hour": 2, "minute": 22}
